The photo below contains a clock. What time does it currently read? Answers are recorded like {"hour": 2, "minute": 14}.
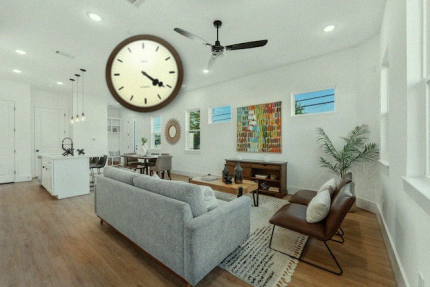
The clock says {"hour": 4, "minute": 21}
